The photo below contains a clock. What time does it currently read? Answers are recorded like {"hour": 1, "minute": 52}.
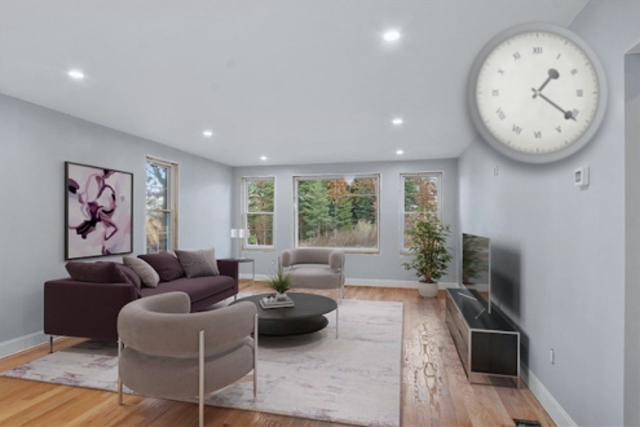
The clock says {"hour": 1, "minute": 21}
